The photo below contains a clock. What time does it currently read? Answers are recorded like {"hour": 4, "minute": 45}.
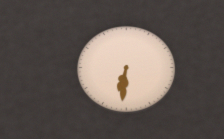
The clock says {"hour": 6, "minute": 31}
